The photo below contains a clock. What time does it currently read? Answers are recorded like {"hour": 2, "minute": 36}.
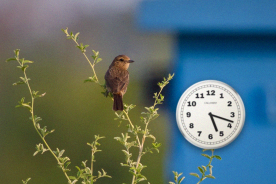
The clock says {"hour": 5, "minute": 18}
